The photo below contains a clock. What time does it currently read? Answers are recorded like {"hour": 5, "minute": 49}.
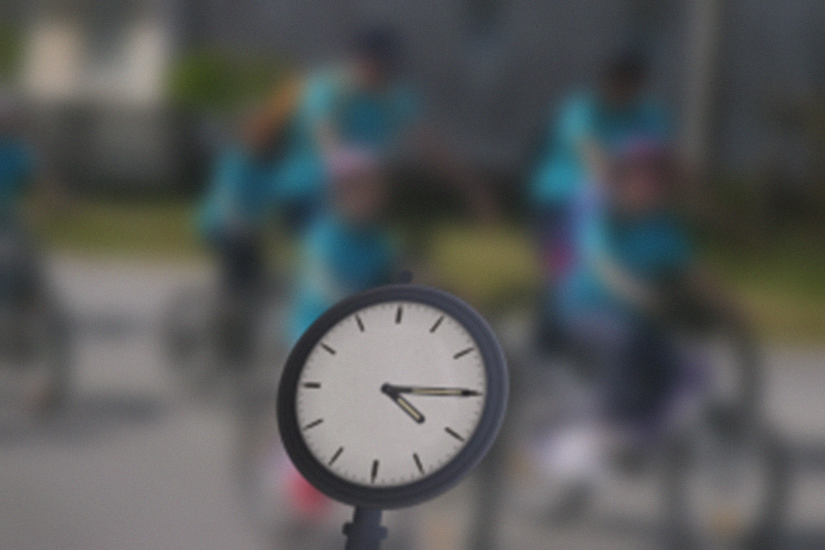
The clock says {"hour": 4, "minute": 15}
